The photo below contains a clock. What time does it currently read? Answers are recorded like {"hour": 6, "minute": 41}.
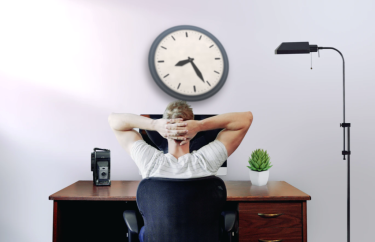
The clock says {"hour": 8, "minute": 26}
